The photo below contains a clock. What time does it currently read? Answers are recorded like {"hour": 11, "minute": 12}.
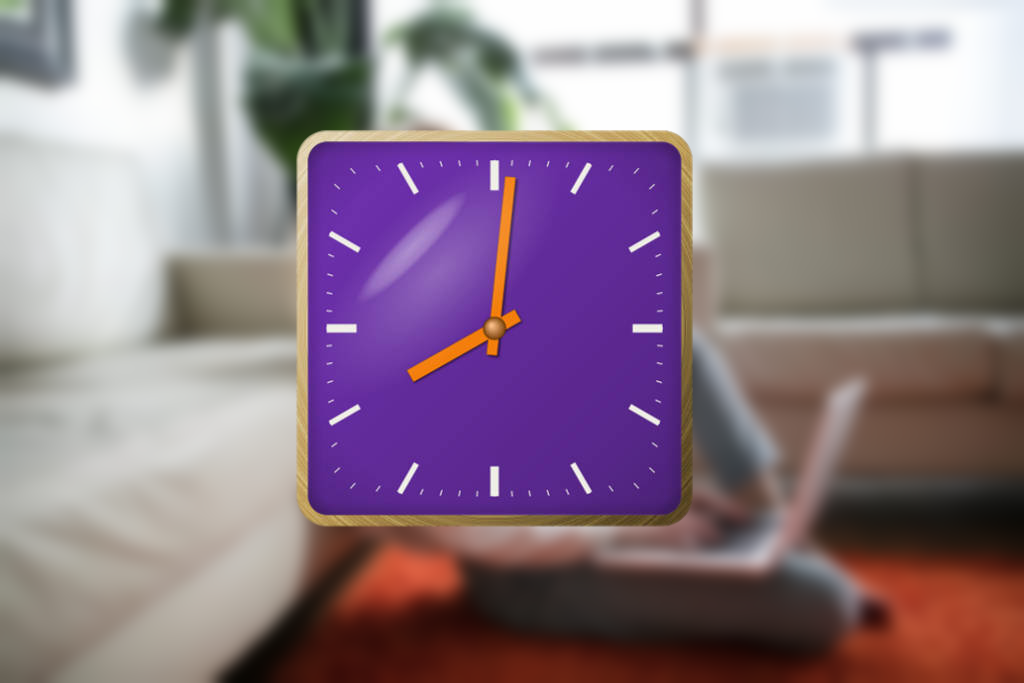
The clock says {"hour": 8, "minute": 1}
